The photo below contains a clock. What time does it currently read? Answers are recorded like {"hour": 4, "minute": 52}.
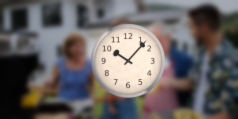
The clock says {"hour": 10, "minute": 7}
